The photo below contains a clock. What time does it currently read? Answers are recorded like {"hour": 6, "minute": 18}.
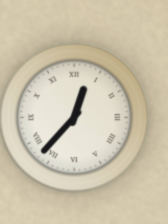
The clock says {"hour": 12, "minute": 37}
